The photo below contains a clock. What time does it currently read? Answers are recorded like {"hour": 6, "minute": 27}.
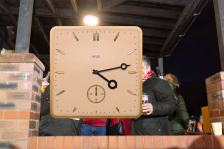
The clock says {"hour": 4, "minute": 13}
